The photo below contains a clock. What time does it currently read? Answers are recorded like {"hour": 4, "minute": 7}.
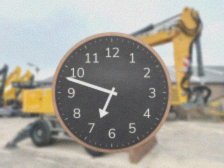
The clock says {"hour": 6, "minute": 48}
